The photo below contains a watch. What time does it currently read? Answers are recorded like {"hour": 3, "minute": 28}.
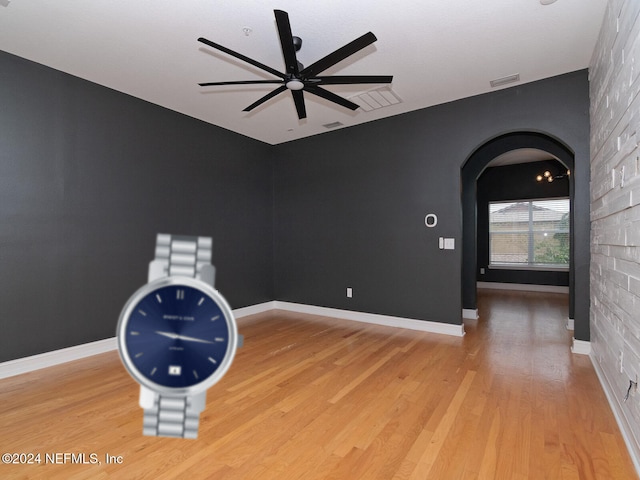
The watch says {"hour": 9, "minute": 16}
